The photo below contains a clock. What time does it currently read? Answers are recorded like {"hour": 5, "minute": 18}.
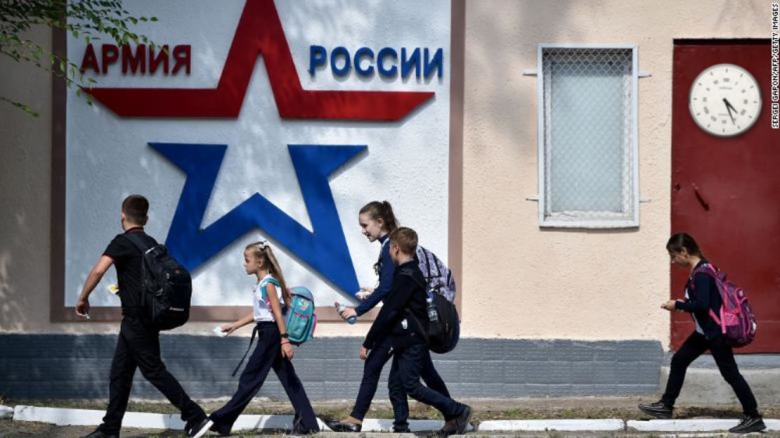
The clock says {"hour": 4, "minute": 26}
